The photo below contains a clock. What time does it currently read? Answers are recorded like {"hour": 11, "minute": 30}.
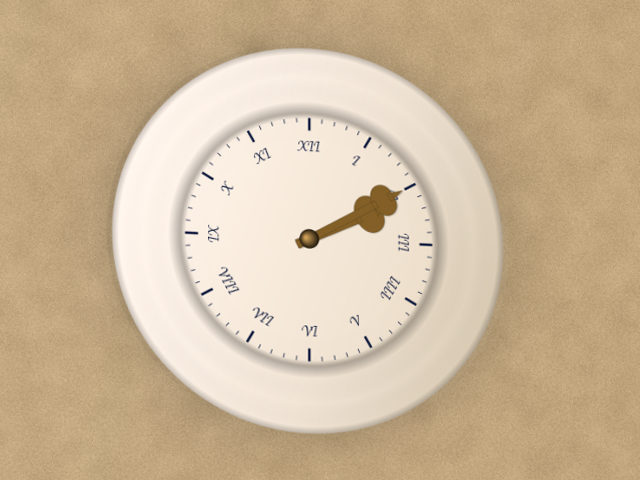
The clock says {"hour": 2, "minute": 10}
